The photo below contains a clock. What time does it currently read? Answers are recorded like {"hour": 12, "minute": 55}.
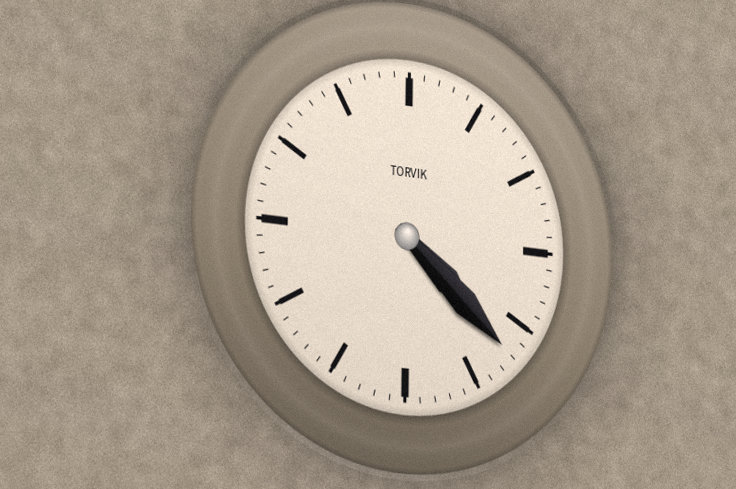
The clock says {"hour": 4, "minute": 22}
